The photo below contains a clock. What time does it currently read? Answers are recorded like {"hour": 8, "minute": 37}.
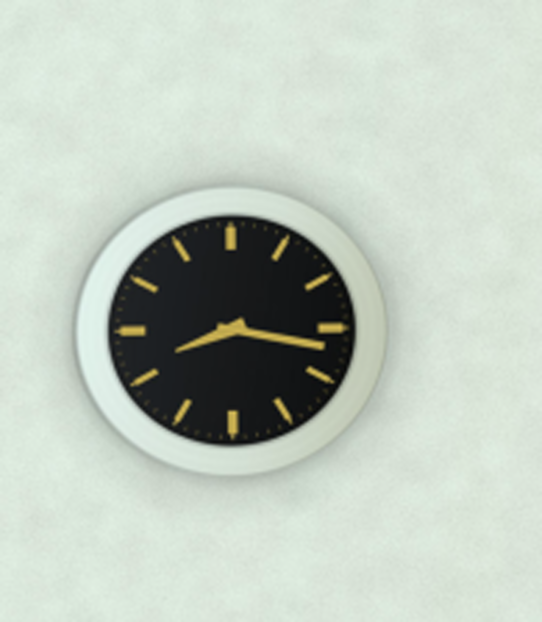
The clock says {"hour": 8, "minute": 17}
